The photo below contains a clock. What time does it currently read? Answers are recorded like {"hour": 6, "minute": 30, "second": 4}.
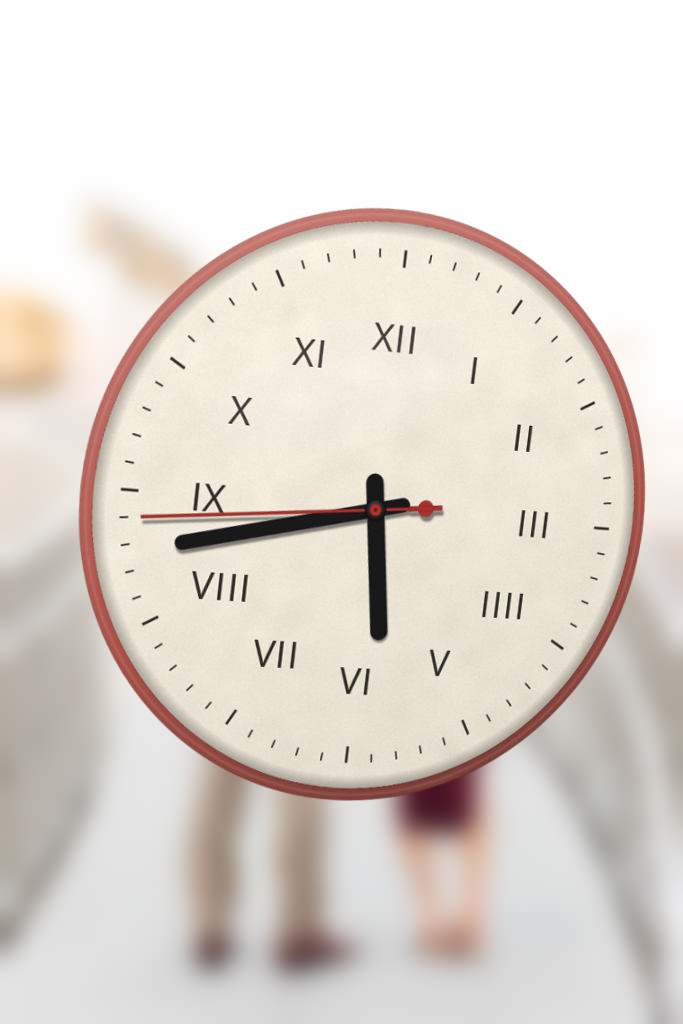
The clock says {"hour": 5, "minute": 42, "second": 44}
